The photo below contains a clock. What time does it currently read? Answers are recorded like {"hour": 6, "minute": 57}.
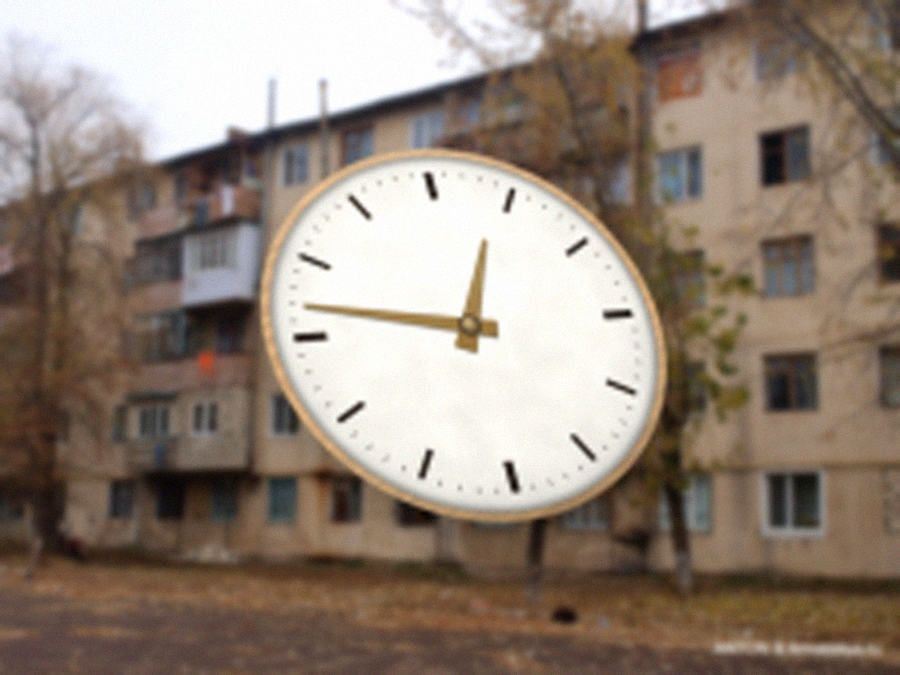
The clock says {"hour": 12, "minute": 47}
